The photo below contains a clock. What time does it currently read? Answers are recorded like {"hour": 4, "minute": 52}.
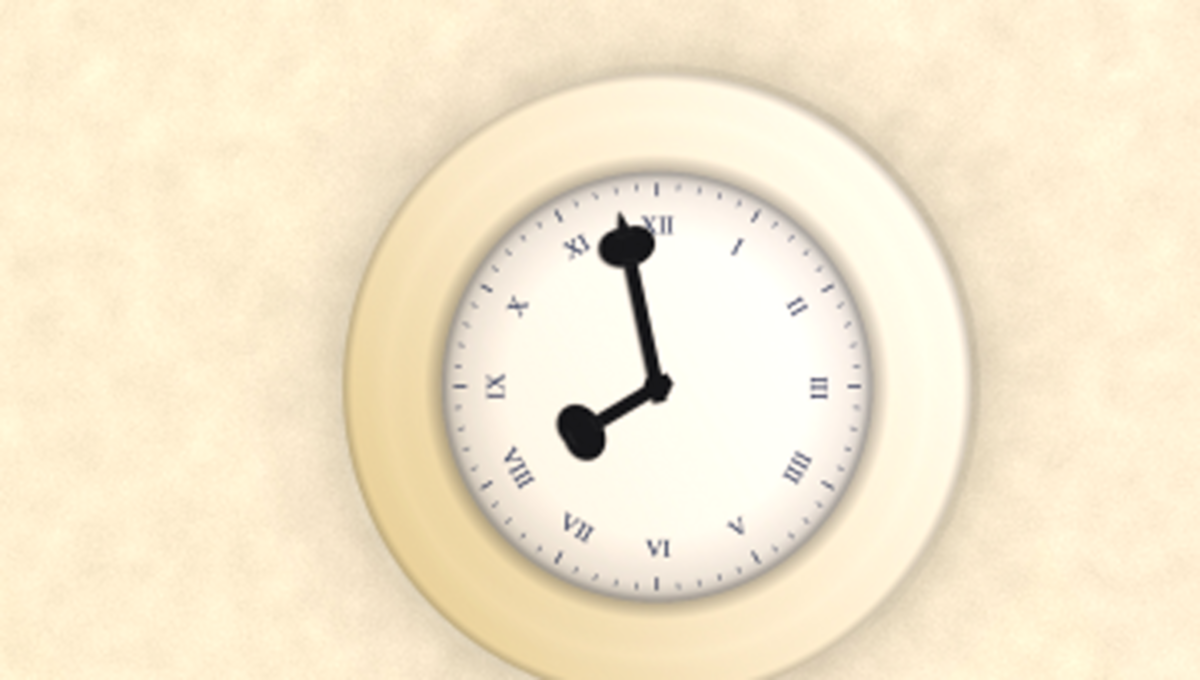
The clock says {"hour": 7, "minute": 58}
